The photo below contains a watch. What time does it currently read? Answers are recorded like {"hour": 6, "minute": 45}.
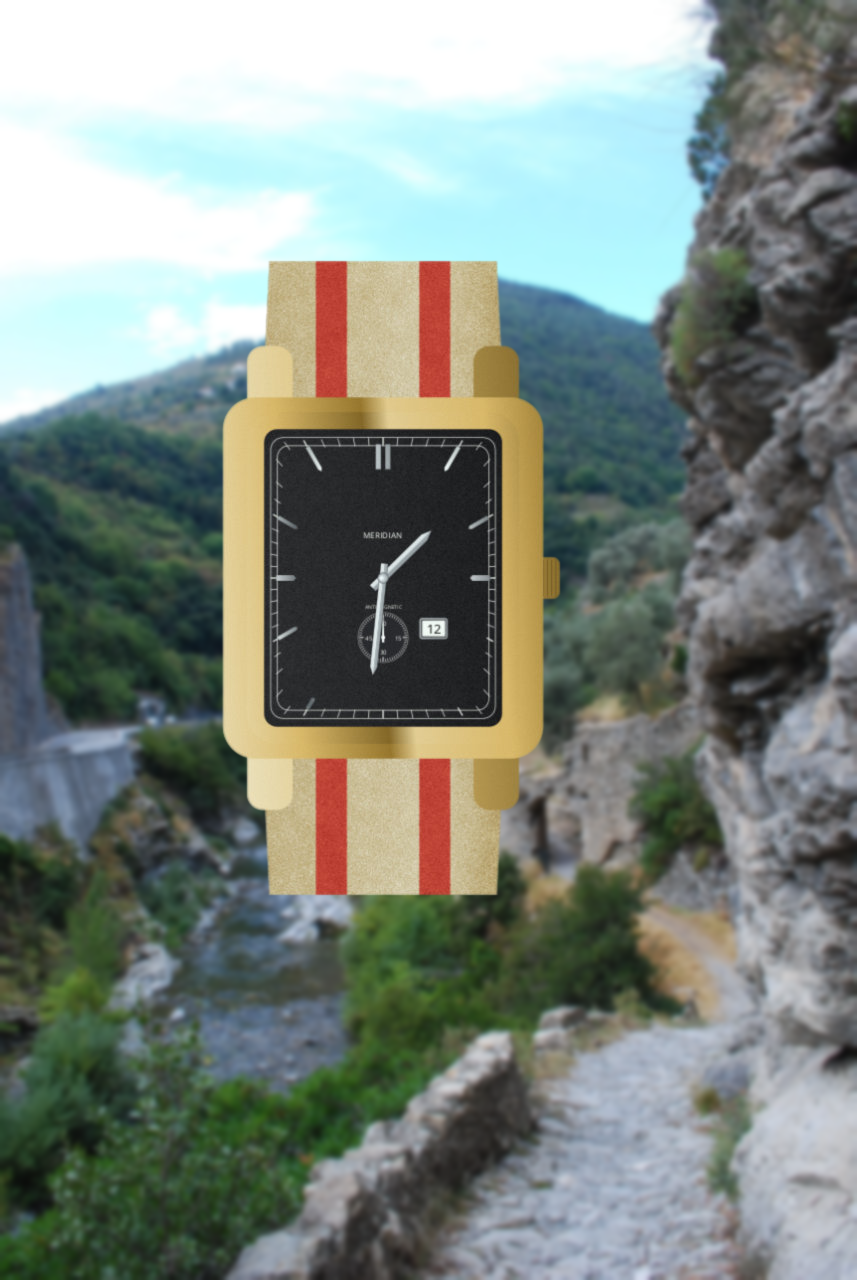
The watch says {"hour": 1, "minute": 31}
